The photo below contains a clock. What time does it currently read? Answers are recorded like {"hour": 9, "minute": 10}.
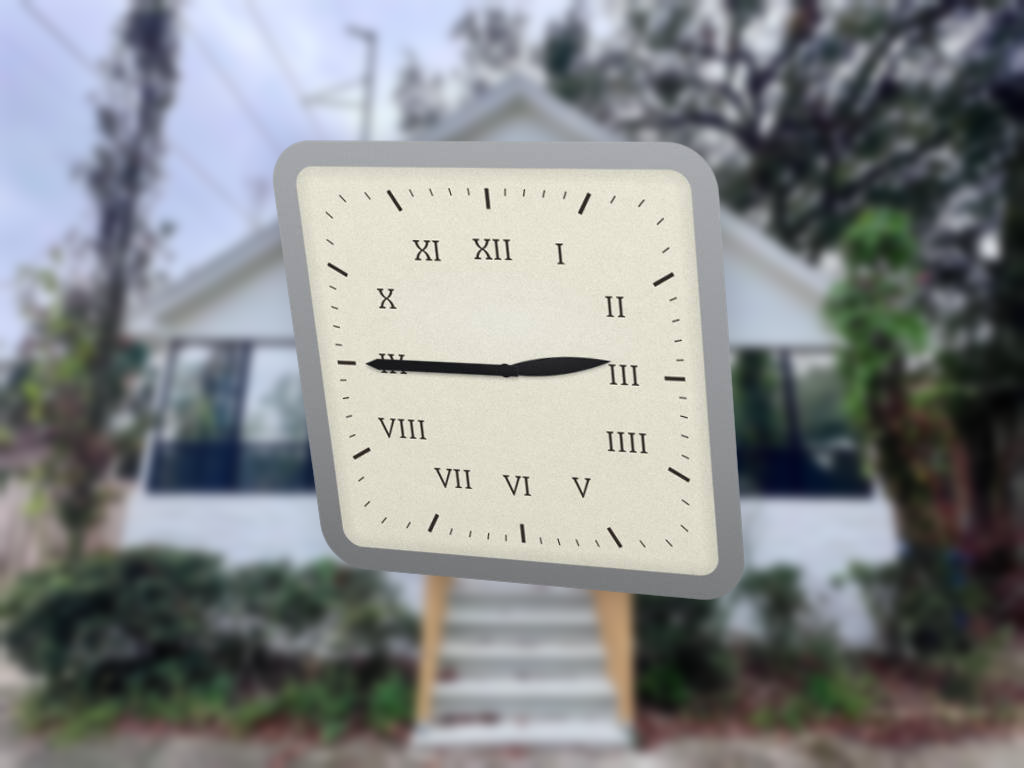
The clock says {"hour": 2, "minute": 45}
